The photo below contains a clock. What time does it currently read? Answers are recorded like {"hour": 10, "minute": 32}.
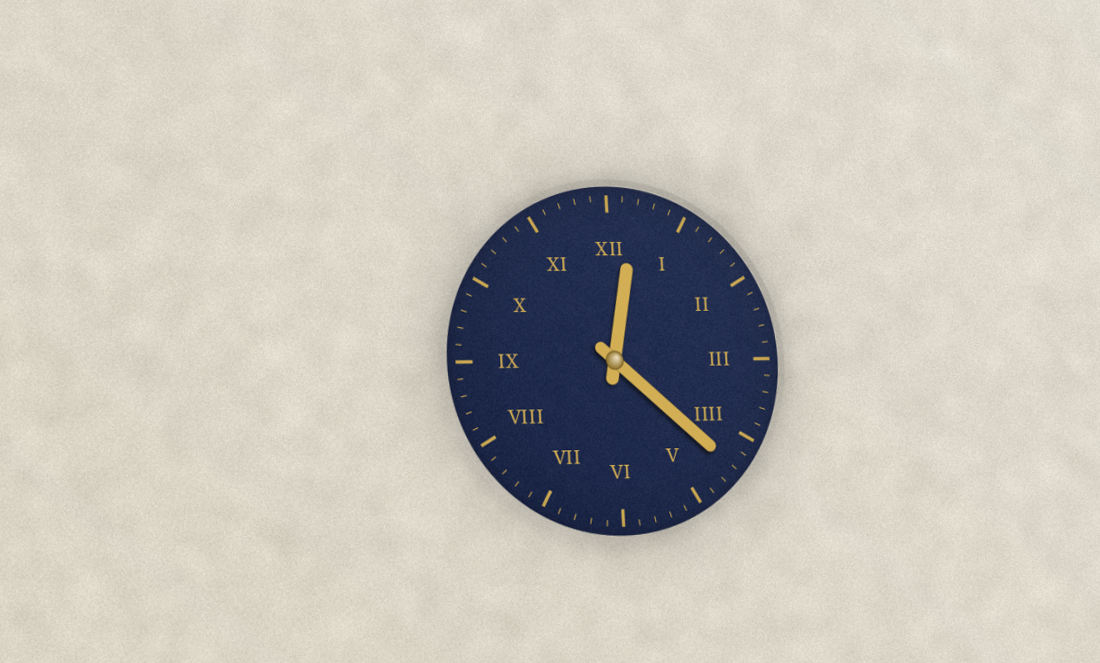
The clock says {"hour": 12, "minute": 22}
